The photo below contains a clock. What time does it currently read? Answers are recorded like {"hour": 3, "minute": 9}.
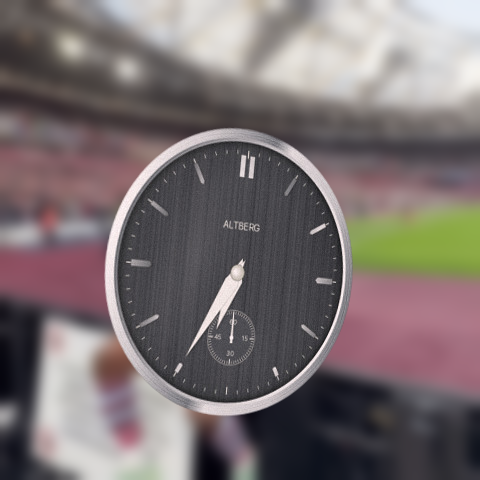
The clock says {"hour": 6, "minute": 35}
